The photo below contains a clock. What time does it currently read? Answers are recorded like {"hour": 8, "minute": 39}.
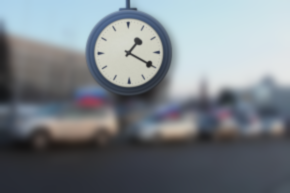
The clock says {"hour": 1, "minute": 20}
